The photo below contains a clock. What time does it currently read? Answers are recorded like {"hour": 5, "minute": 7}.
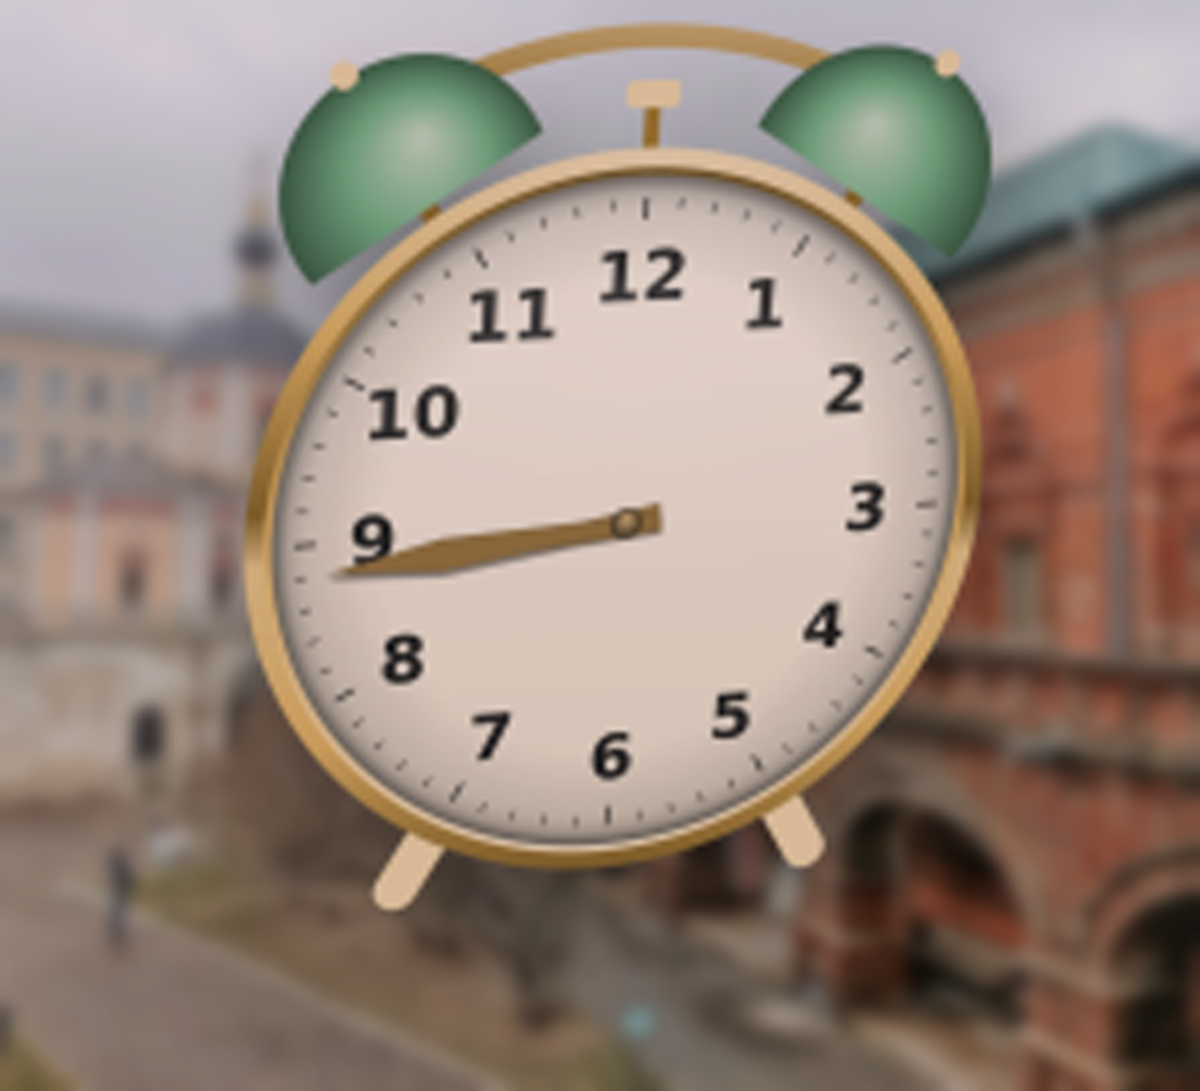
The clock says {"hour": 8, "minute": 44}
